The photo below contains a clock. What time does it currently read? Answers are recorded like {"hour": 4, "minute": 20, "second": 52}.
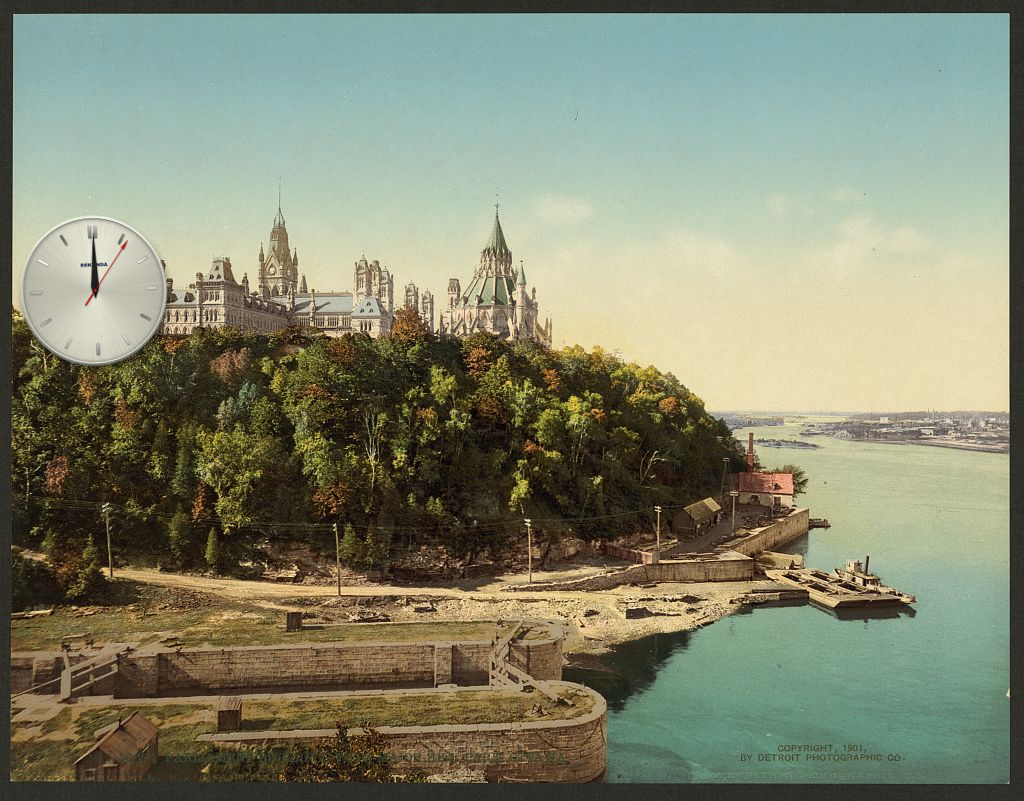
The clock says {"hour": 12, "minute": 0, "second": 6}
